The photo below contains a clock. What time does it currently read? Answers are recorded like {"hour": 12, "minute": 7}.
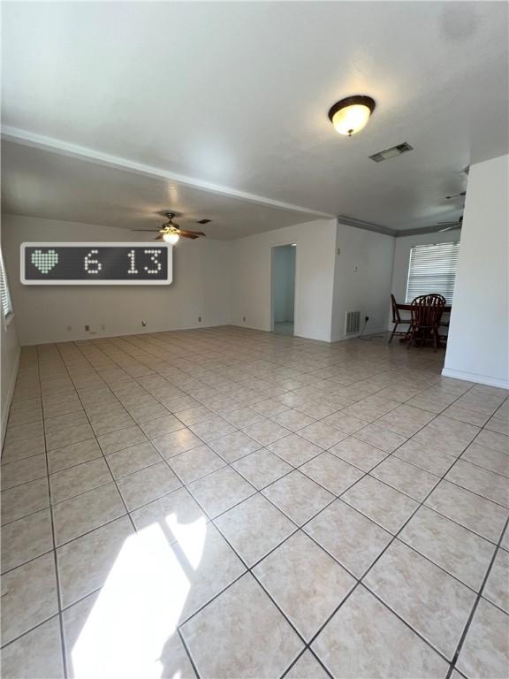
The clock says {"hour": 6, "minute": 13}
